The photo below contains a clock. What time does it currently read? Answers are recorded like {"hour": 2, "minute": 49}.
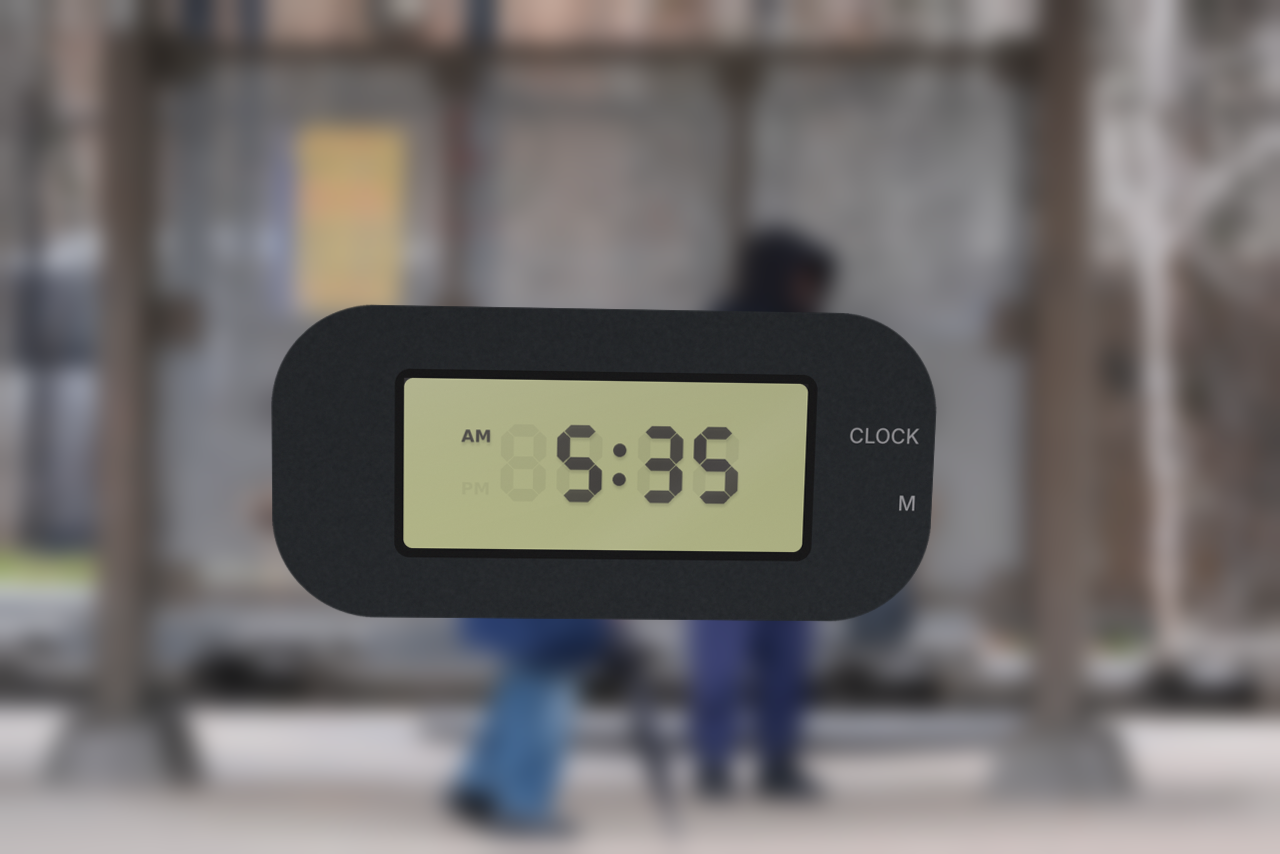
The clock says {"hour": 5, "minute": 35}
